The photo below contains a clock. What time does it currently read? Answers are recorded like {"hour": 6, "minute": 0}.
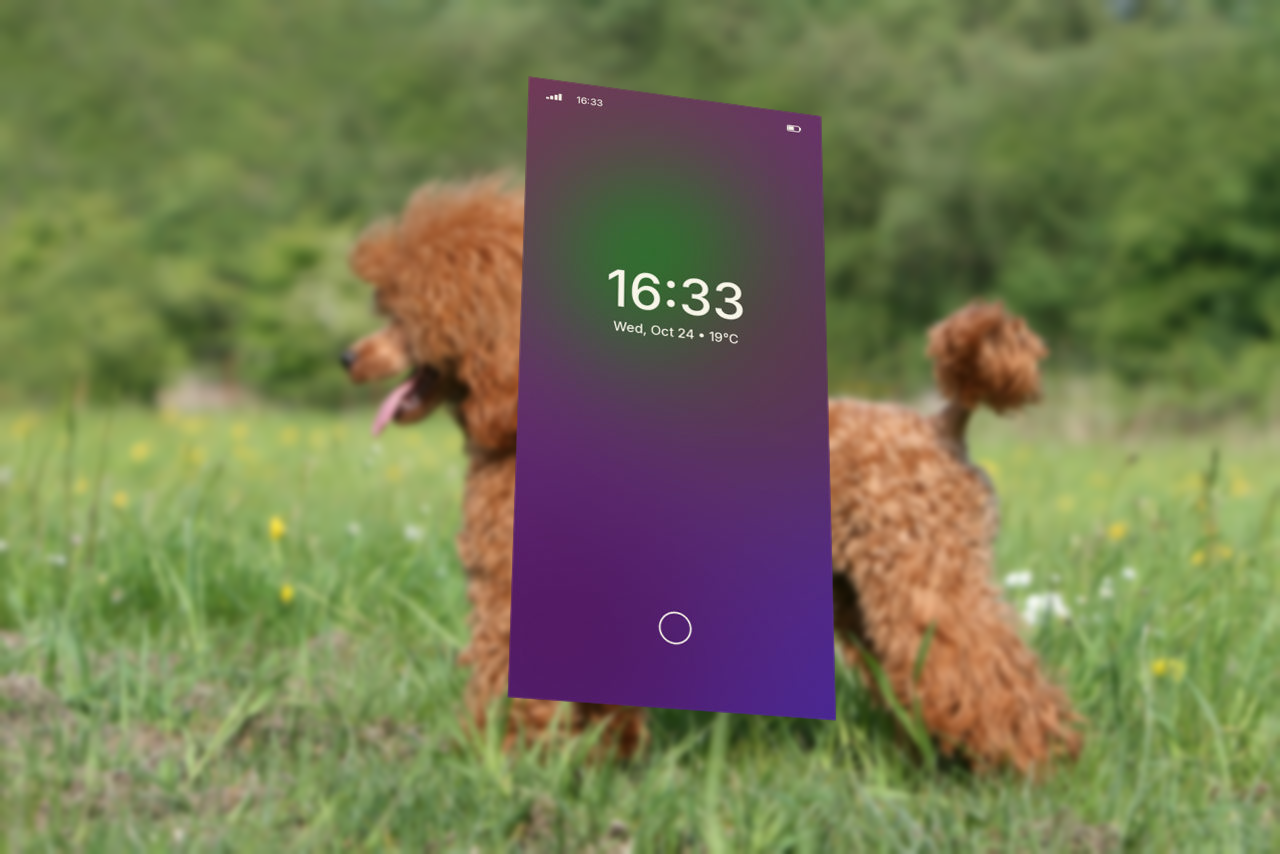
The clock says {"hour": 16, "minute": 33}
